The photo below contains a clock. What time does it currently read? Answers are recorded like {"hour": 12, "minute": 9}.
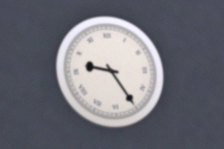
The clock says {"hour": 9, "minute": 25}
